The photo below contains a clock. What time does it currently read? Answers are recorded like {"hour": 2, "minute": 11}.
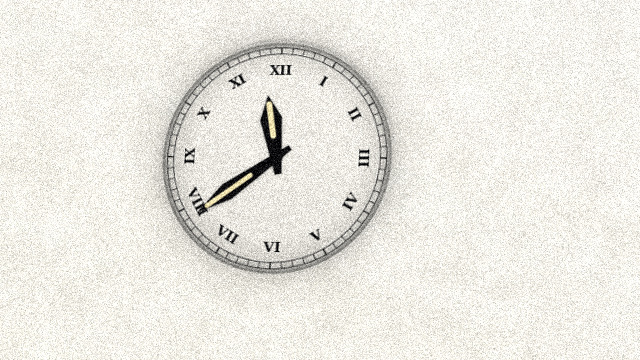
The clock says {"hour": 11, "minute": 39}
